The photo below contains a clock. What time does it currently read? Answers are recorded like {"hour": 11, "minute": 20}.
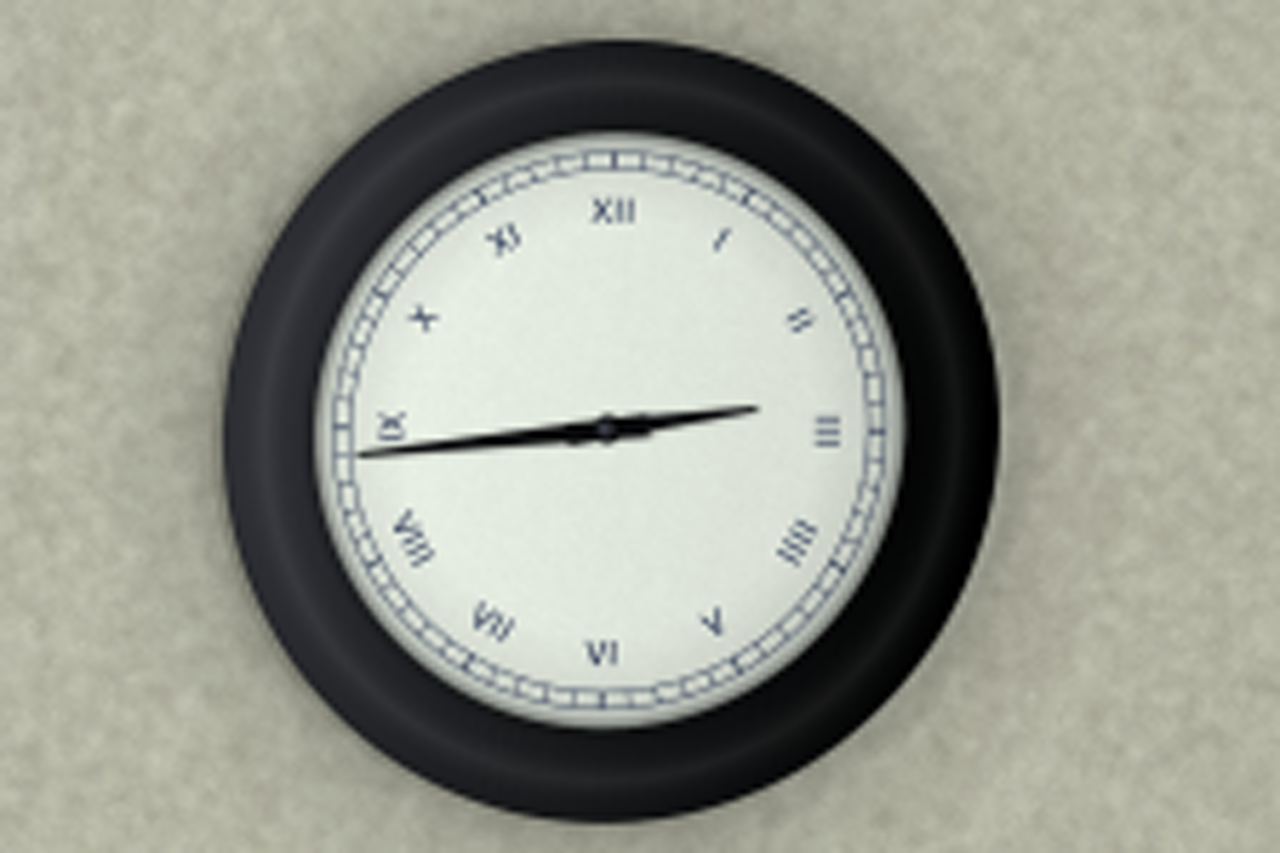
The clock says {"hour": 2, "minute": 44}
